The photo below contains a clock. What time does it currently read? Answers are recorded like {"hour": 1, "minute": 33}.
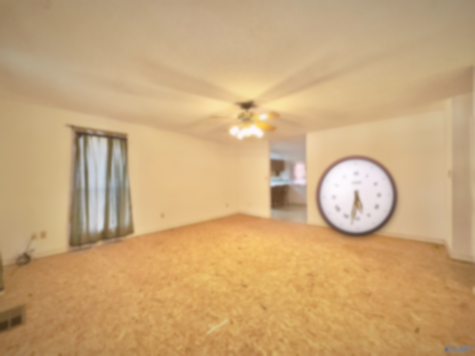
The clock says {"hour": 5, "minute": 32}
